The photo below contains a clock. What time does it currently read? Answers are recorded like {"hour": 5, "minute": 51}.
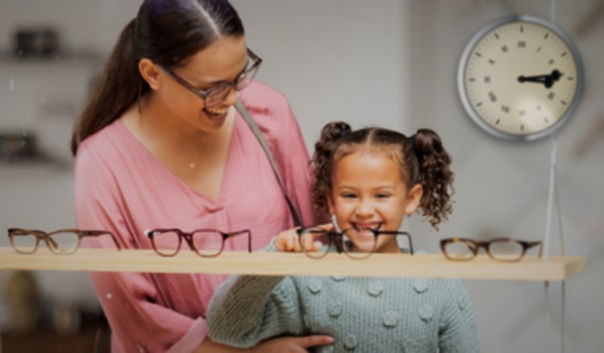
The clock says {"hour": 3, "minute": 14}
